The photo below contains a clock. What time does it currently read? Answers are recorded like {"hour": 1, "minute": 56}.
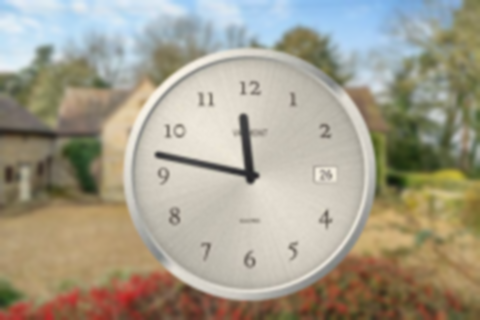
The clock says {"hour": 11, "minute": 47}
